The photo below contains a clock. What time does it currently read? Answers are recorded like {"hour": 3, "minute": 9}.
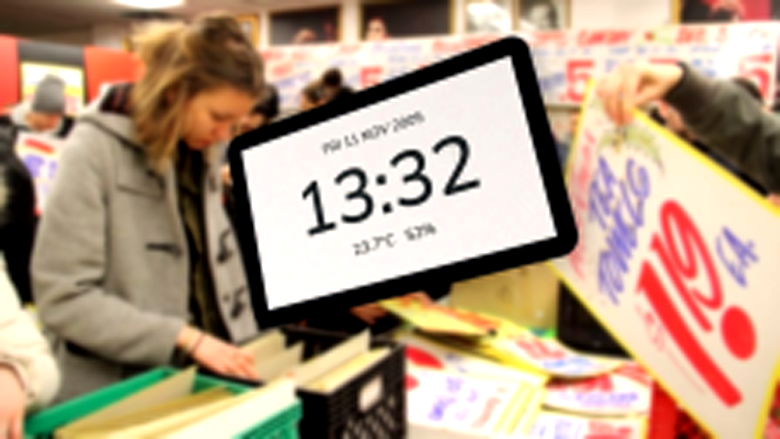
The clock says {"hour": 13, "minute": 32}
